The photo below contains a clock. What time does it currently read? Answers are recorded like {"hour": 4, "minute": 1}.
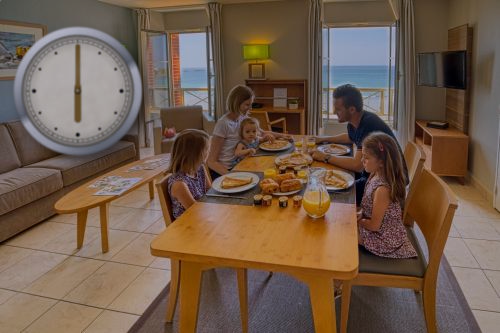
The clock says {"hour": 6, "minute": 0}
